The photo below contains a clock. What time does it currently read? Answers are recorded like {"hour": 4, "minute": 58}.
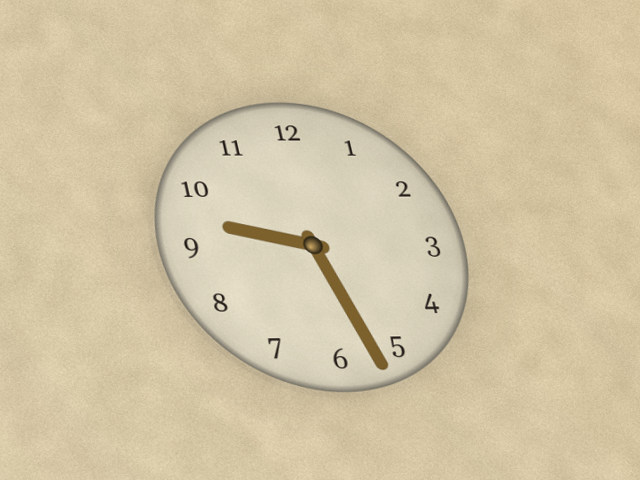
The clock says {"hour": 9, "minute": 27}
